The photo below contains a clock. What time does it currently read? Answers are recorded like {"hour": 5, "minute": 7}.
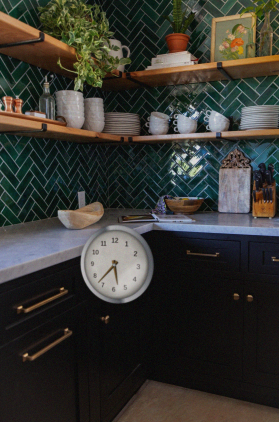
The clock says {"hour": 5, "minute": 37}
